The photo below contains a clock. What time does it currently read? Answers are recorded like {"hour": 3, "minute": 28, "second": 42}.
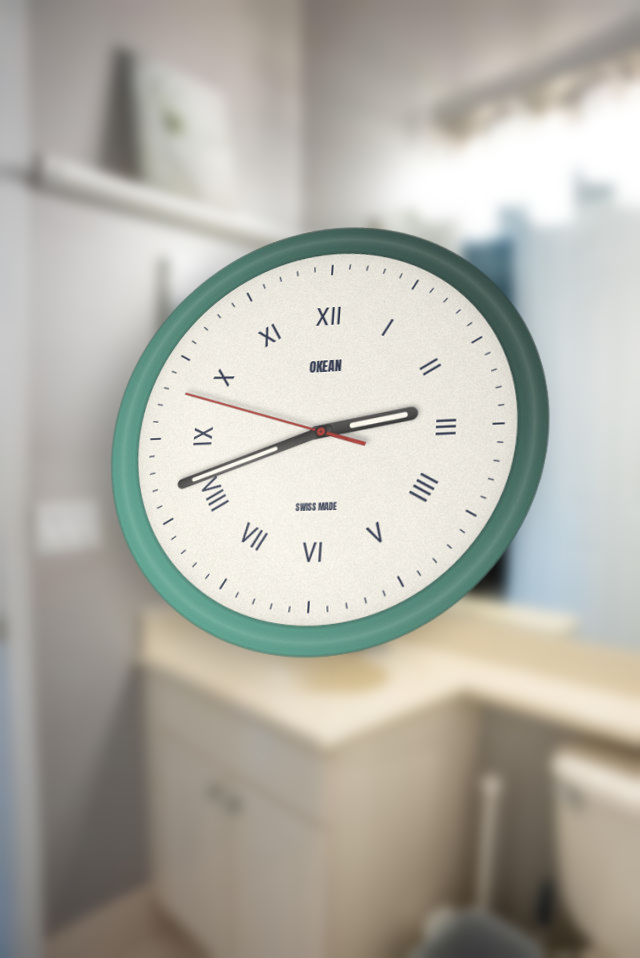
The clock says {"hour": 2, "minute": 41, "second": 48}
